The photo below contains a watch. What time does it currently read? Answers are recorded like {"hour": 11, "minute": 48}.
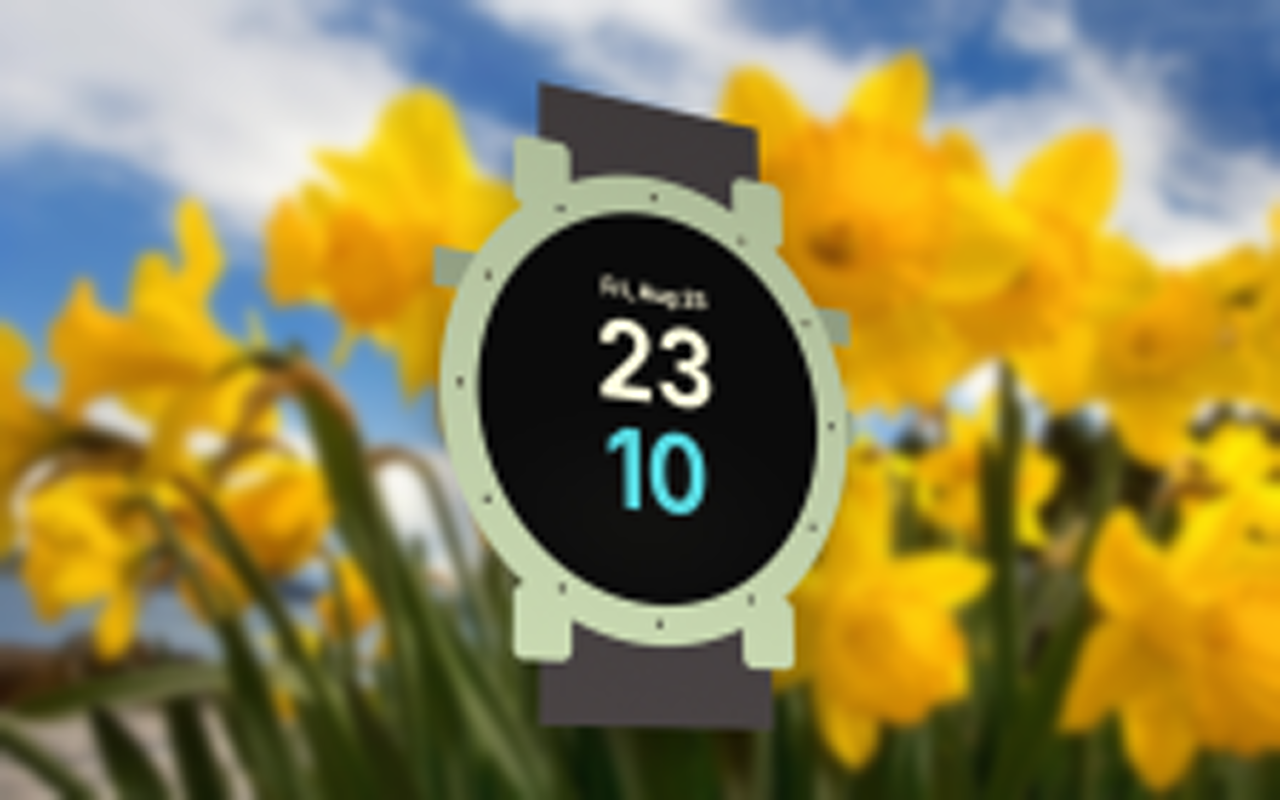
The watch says {"hour": 23, "minute": 10}
